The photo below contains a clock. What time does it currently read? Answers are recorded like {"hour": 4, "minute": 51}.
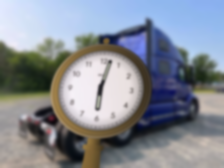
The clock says {"hour": 6, "minute": 2}
